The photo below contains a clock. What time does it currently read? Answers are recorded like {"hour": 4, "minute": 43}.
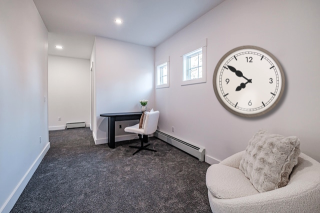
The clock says {"hour": 7, "minute": 51}
